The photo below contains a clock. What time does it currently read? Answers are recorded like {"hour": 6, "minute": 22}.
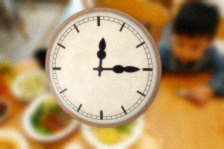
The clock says {"hour": 12, "minute": 15}
